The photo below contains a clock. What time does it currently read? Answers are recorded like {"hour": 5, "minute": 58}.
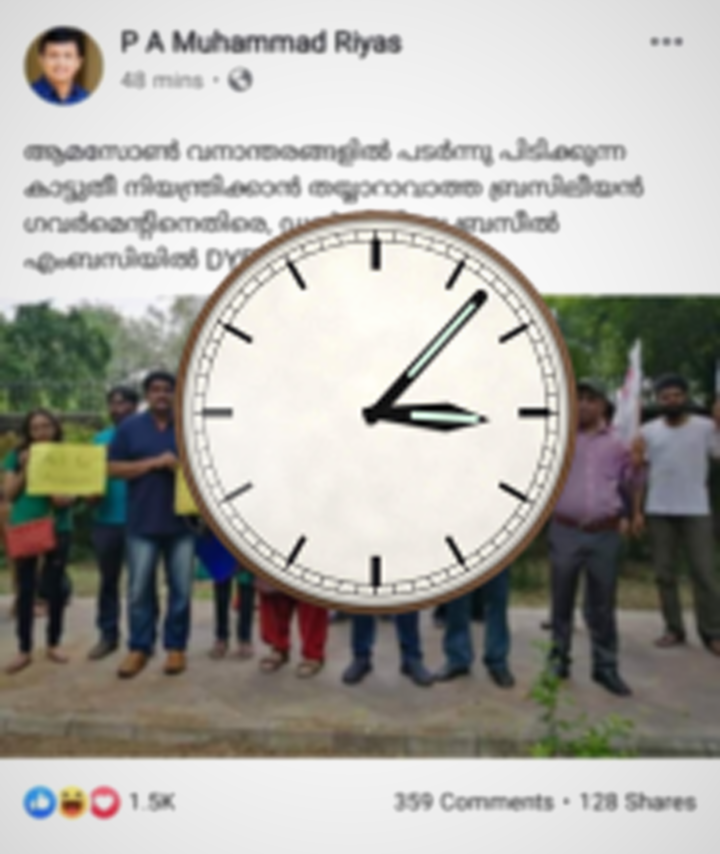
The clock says {"hour": 3, "minute": 7}
